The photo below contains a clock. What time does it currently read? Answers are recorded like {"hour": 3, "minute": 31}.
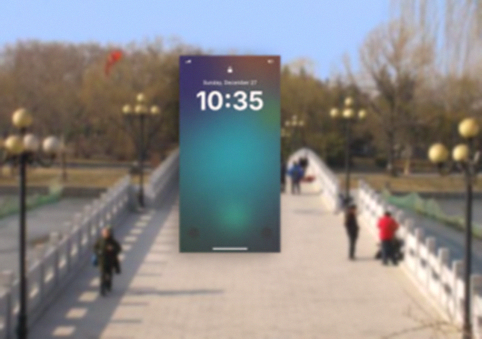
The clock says {"hour": 10, "minute": 35}
